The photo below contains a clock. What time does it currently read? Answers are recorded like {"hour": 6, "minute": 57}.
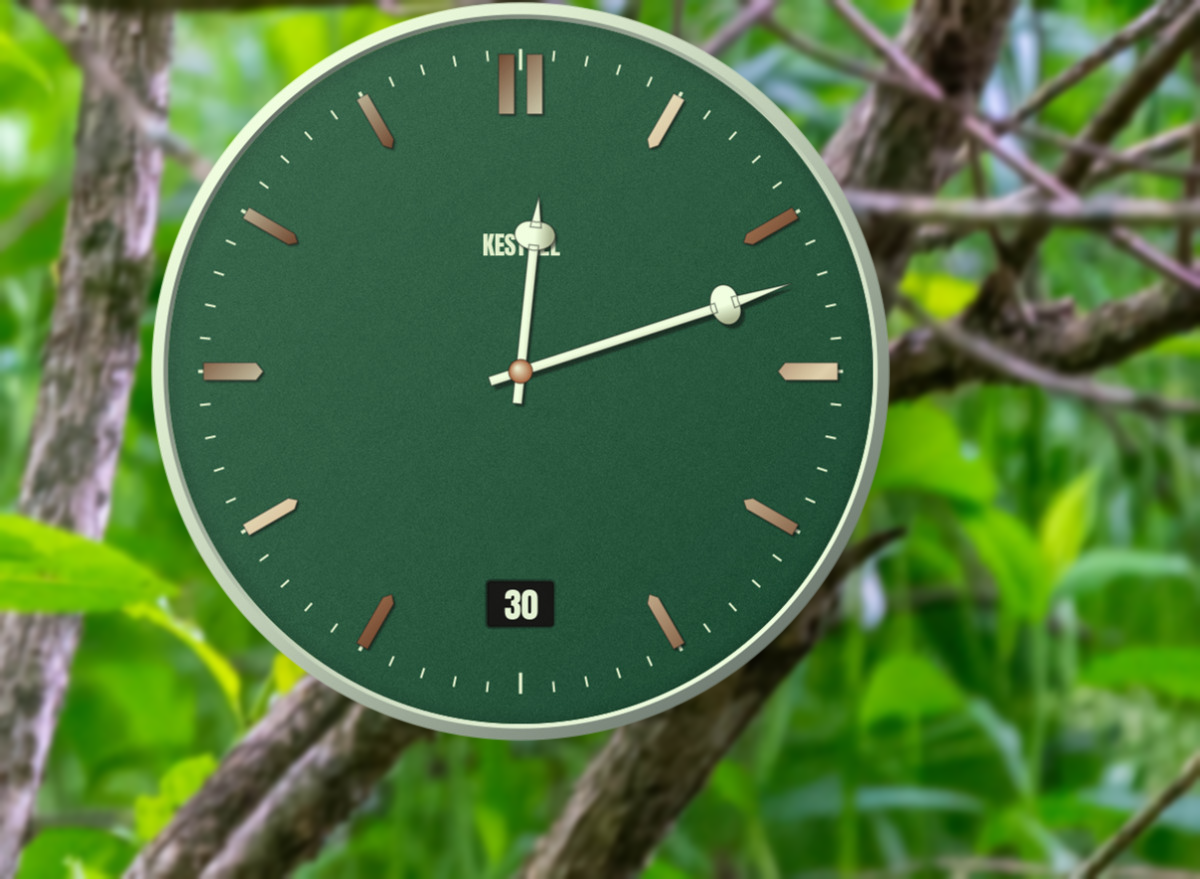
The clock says {"hour": 12, "minute": 12}
